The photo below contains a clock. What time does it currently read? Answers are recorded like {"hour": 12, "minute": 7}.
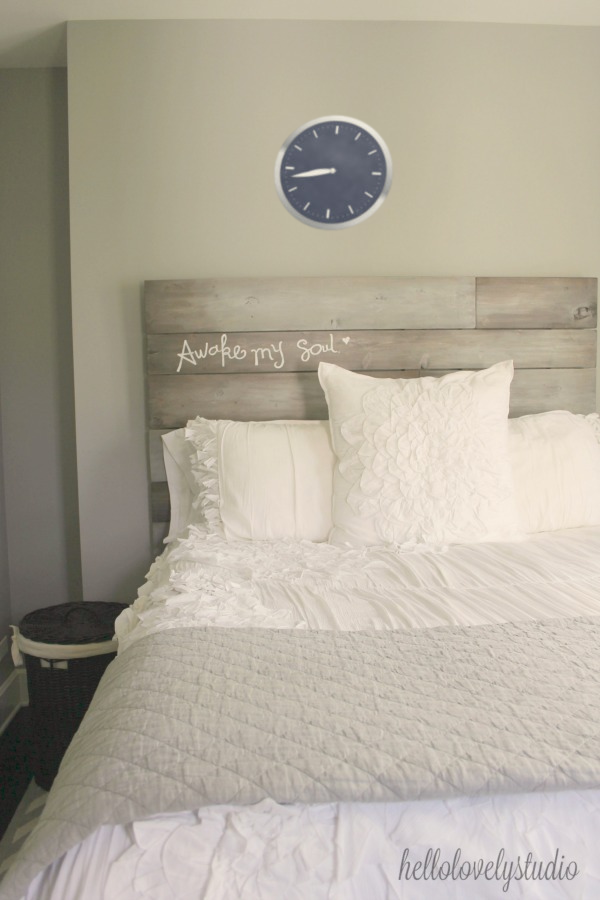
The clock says {"hour": 8, "minute": 43}
